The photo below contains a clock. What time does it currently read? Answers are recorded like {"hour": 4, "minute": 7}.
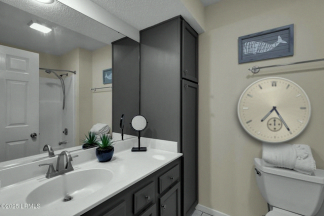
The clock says {"hour": 7, "minute": 25}
